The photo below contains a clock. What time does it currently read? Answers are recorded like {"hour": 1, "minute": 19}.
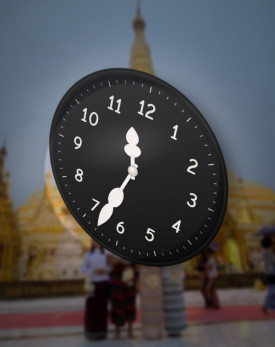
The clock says {"hour": 11, "minute": 33}
